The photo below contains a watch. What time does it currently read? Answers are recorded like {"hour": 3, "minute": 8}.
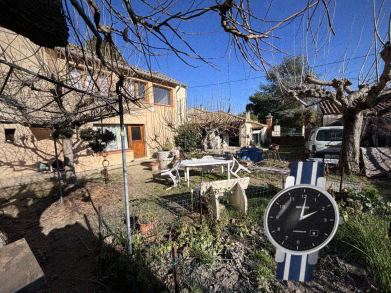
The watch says {"hour": 2, "minute": 1}
